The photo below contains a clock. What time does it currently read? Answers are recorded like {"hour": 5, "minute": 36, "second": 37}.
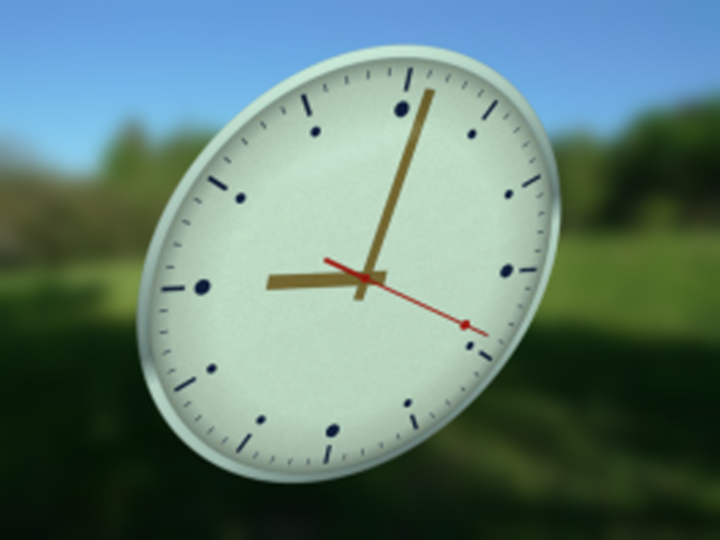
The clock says {"hour": 9, "minute": 1, "second": 19}
